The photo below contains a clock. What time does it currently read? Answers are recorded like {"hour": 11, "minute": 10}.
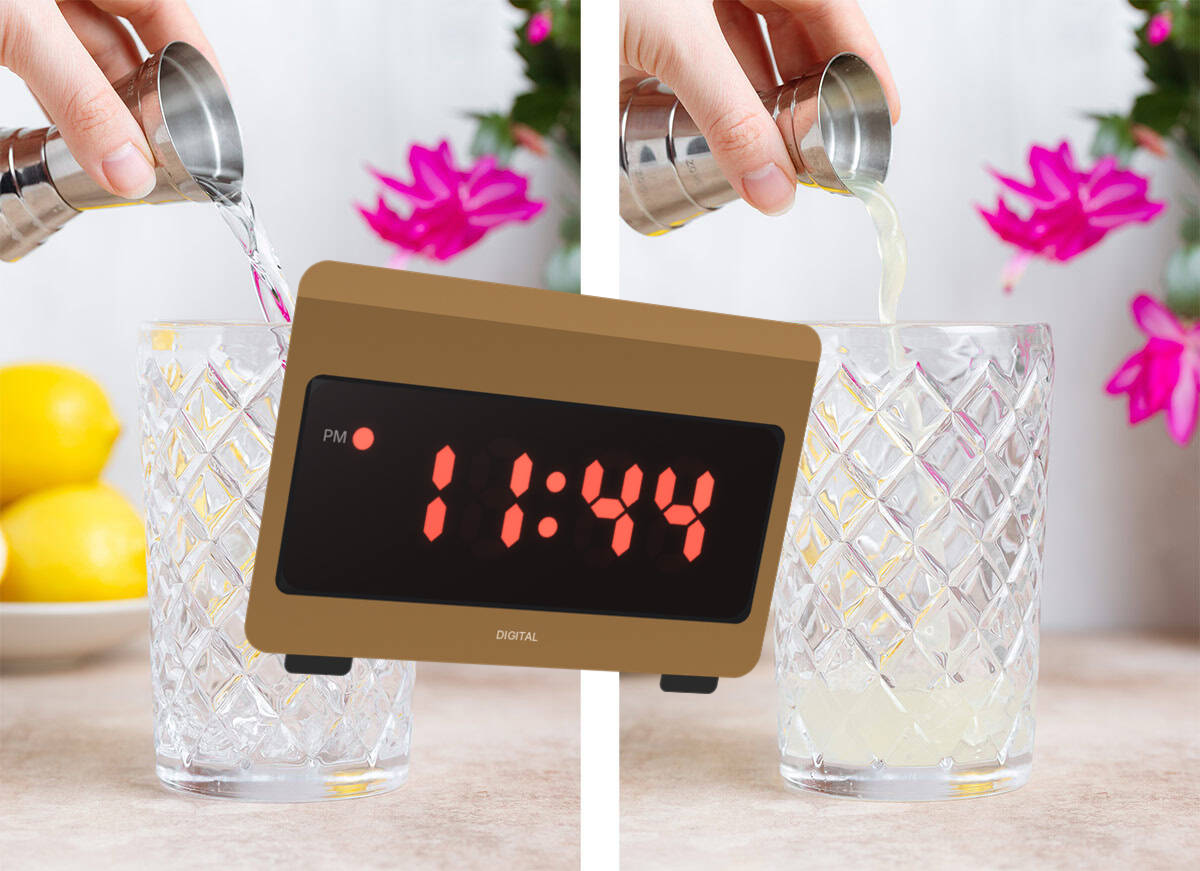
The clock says {"hour": 11, "minute": 44}
